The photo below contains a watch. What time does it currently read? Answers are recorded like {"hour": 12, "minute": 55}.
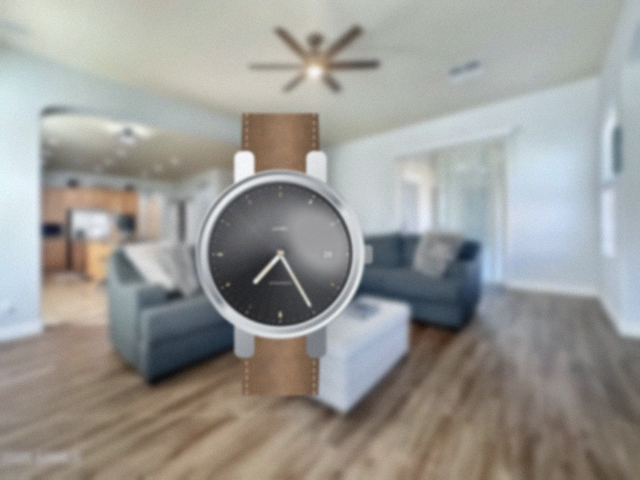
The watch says {"hour": 7, "minute": 25}
